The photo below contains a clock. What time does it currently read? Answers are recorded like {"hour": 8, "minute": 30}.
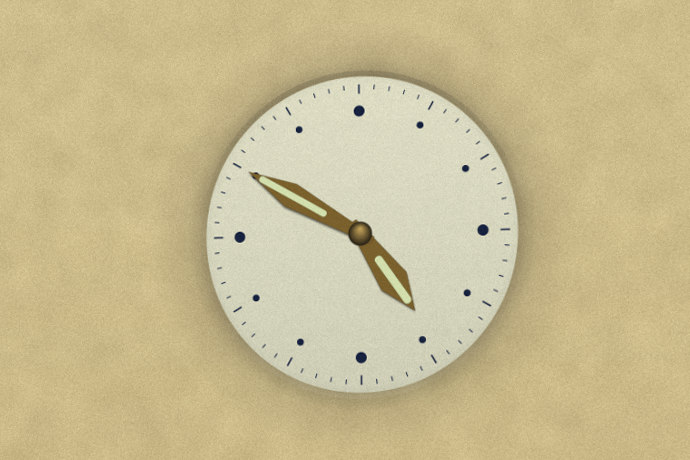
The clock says {"hour": 4, "minute": 50}
